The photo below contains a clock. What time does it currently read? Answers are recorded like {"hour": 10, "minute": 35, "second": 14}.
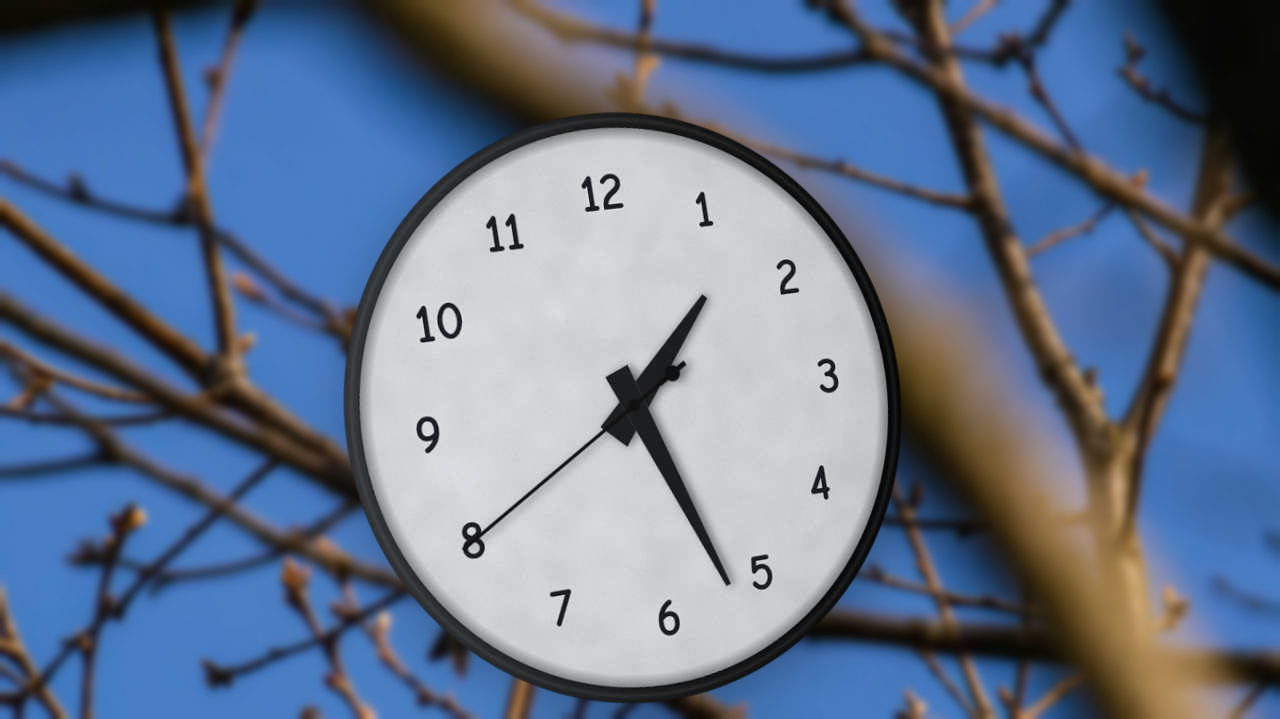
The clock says {"hour": 1, "minute": 26, "second": 40}
